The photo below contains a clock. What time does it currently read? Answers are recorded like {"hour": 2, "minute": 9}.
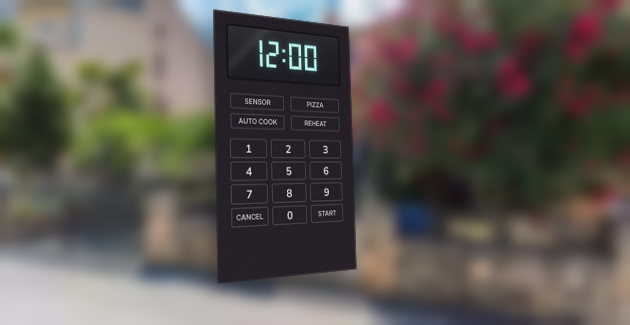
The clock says {"hour": 12, "minute": 0}
